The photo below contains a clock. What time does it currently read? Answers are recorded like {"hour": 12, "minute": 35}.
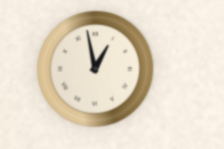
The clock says {"hour": 12, "minute": 58}
